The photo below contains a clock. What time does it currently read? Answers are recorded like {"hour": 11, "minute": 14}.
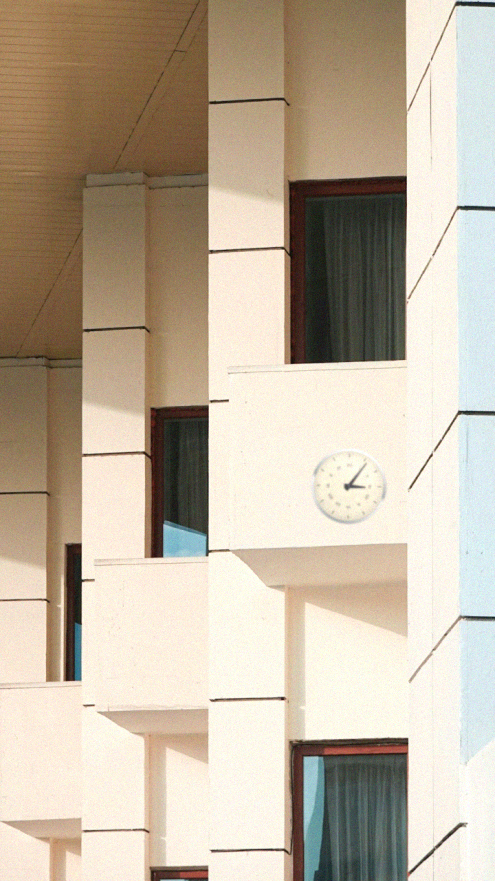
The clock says {"hour": 3, "minute": 6}
